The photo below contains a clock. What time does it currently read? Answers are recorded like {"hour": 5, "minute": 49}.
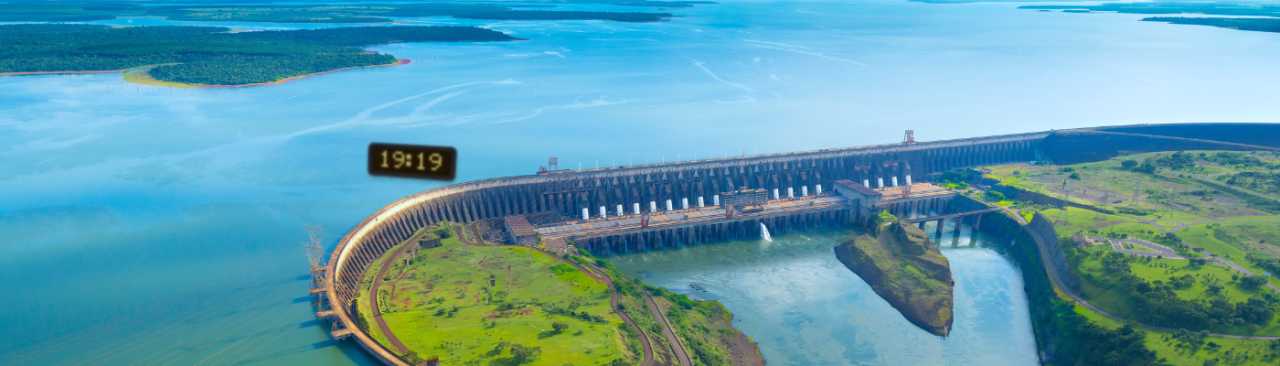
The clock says {"hour": 19, "minute": 19}
